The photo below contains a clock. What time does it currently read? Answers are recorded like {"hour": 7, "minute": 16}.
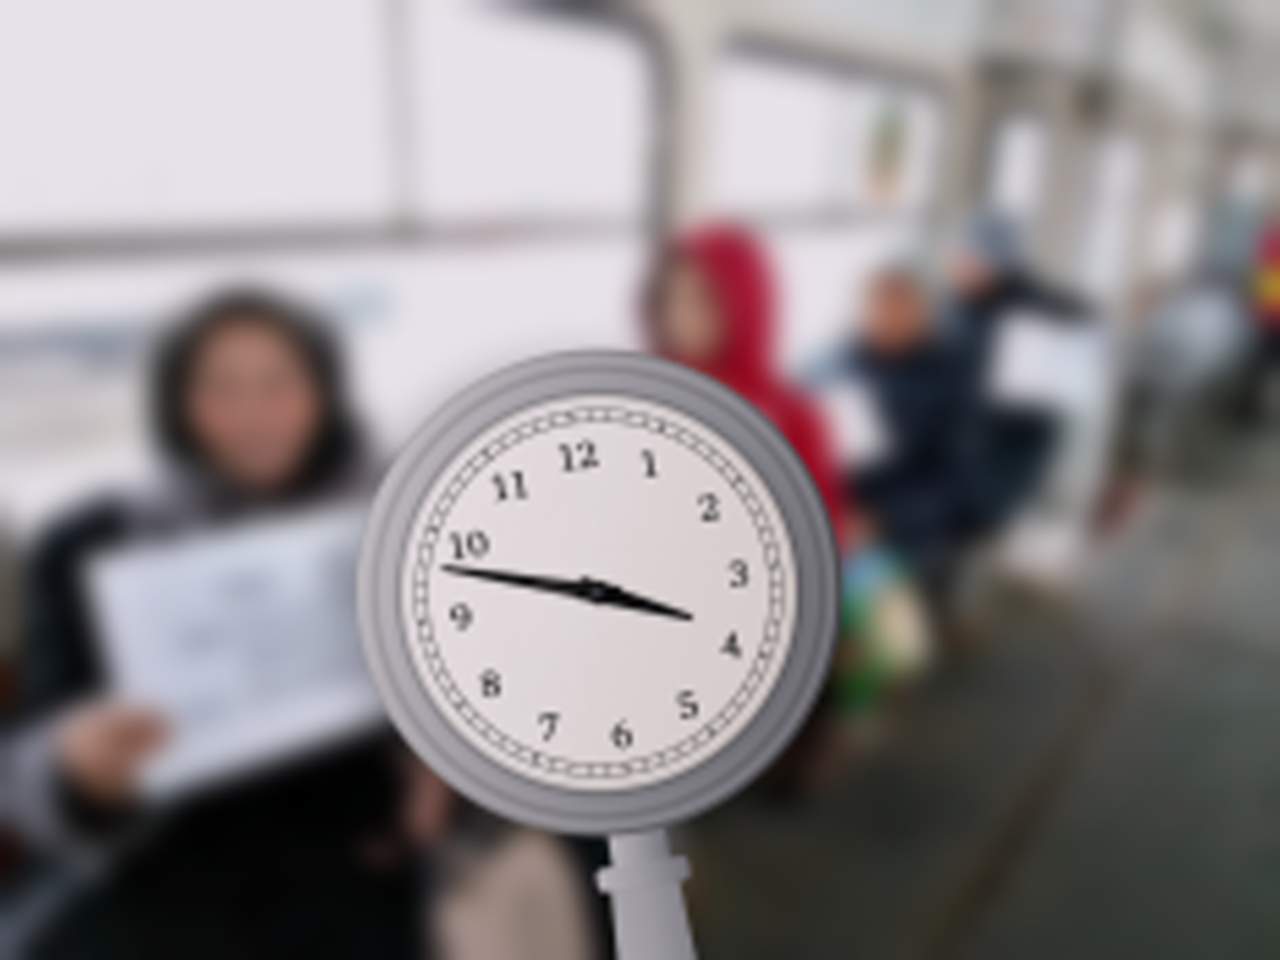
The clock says {"hour": 3, "minute": 48}
